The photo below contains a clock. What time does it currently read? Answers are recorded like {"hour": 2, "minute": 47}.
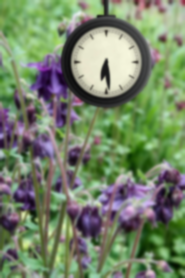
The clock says {"hour": 6, "minute": 29}
